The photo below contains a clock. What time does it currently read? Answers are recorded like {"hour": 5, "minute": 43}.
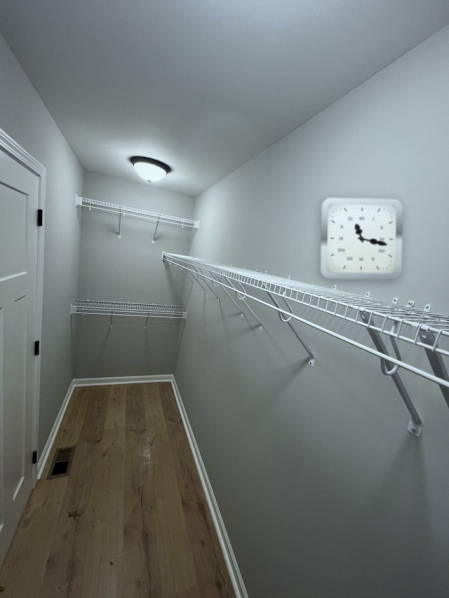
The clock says {"hour": 11, "minute": 17}
